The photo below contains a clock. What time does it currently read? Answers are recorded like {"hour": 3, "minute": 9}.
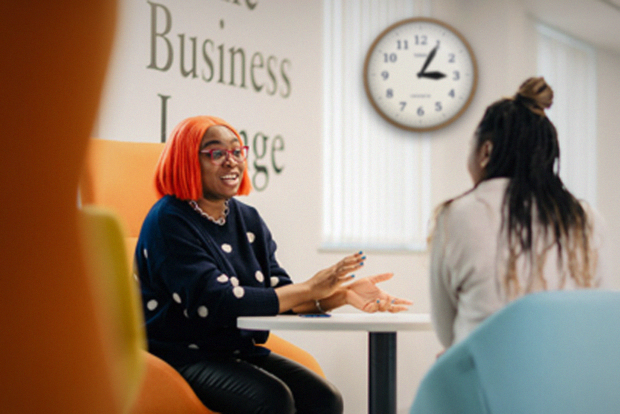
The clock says {"hour": 3, "minute": 5}
